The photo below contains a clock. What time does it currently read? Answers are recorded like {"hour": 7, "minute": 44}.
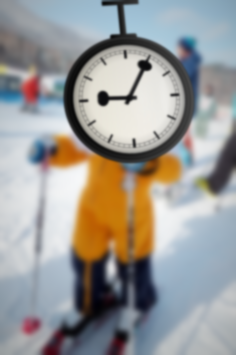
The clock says {"hour": 9, "minute": 5}
